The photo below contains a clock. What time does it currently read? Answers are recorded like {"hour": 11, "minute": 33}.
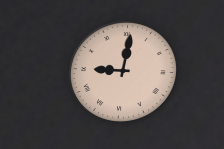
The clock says {"hour": 9, "minute": 1}
